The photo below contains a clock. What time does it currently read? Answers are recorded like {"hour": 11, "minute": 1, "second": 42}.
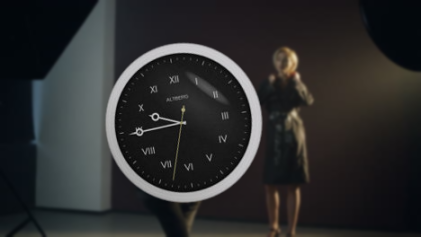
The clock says {"hour": 9, "minute": 44, "second": 33}
